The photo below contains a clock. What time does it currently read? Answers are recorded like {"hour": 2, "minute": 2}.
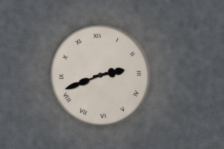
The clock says {"hour": 2, "minute": 42}
